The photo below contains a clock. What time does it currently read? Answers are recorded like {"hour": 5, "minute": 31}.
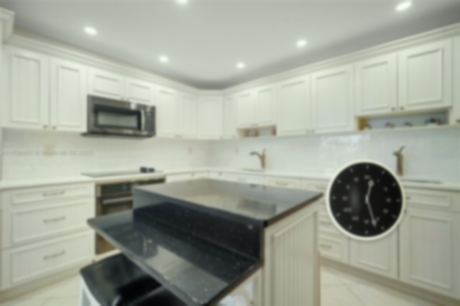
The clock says {"hour": 12, "minute": 27}
